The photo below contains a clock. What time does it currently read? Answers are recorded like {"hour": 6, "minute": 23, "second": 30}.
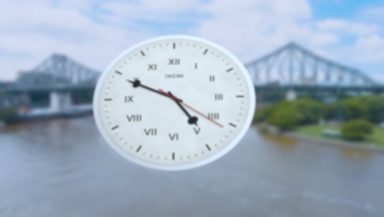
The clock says {"hour": 4, "minute": 49, "second": 21}
